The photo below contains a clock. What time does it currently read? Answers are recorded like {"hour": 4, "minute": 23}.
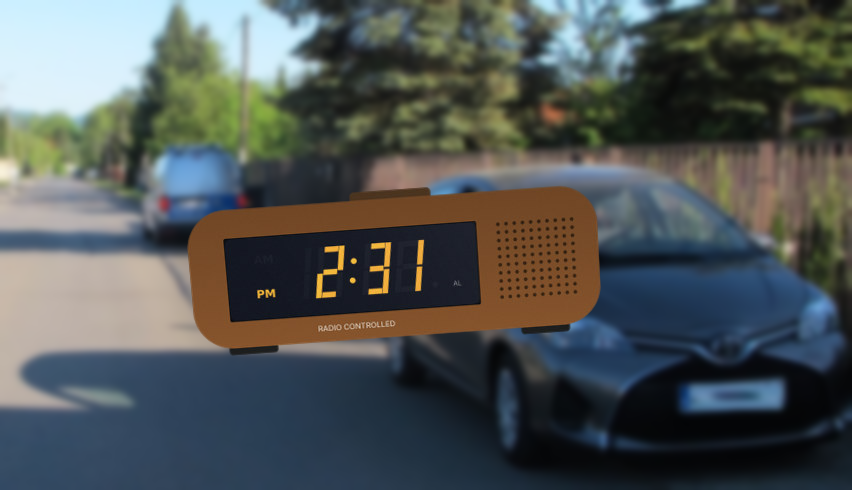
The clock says {"hour": 2, "minute": 31}
